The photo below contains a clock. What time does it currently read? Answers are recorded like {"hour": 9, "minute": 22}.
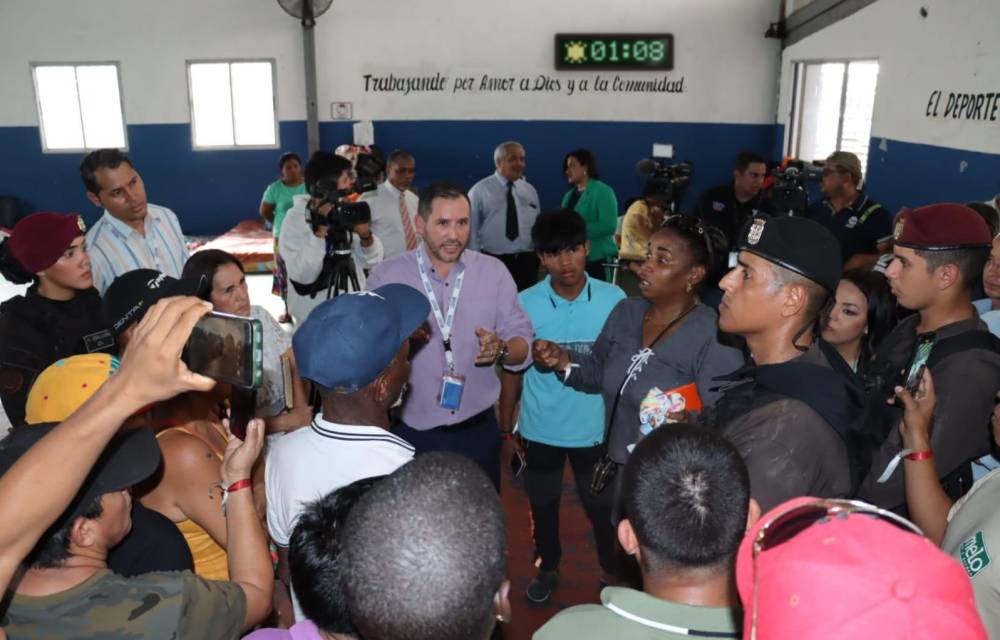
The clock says {"hour": 1, "minute": 8}
